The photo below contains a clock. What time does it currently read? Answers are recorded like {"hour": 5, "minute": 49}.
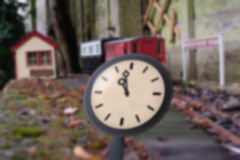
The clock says {"hour": 10, "minute": 58}
